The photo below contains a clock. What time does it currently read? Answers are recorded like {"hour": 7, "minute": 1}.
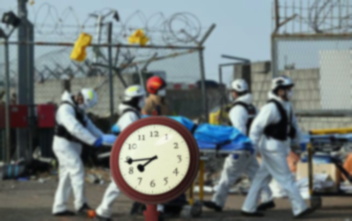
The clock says {"hour": 7, "minute": 44}
